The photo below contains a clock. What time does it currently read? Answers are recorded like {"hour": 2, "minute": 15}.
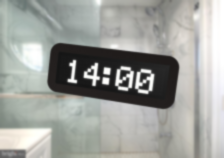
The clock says {"hour": 14, "minute": 0}
